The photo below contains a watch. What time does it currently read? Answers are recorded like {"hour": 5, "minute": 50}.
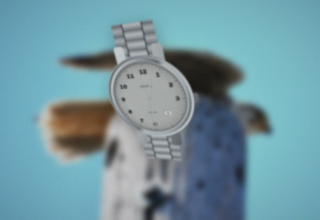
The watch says {"hour": 12, "minute": 30}
